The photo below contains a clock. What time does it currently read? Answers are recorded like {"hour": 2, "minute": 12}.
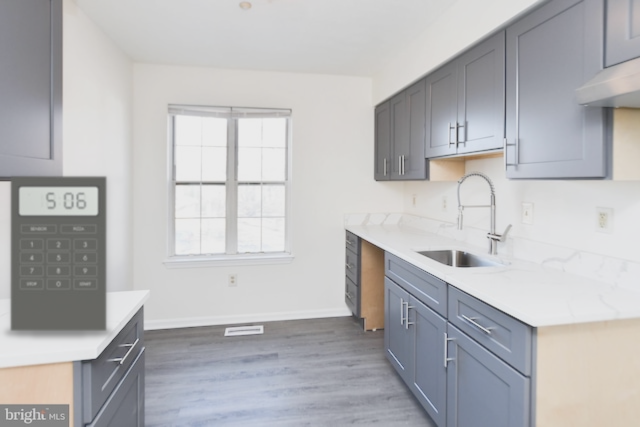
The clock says {"hour": 5, "minute": 6}
